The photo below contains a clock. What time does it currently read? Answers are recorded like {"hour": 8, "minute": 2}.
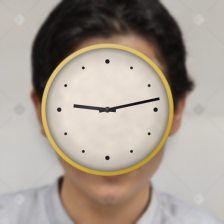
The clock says {"hour": 9, "minute": 13}
